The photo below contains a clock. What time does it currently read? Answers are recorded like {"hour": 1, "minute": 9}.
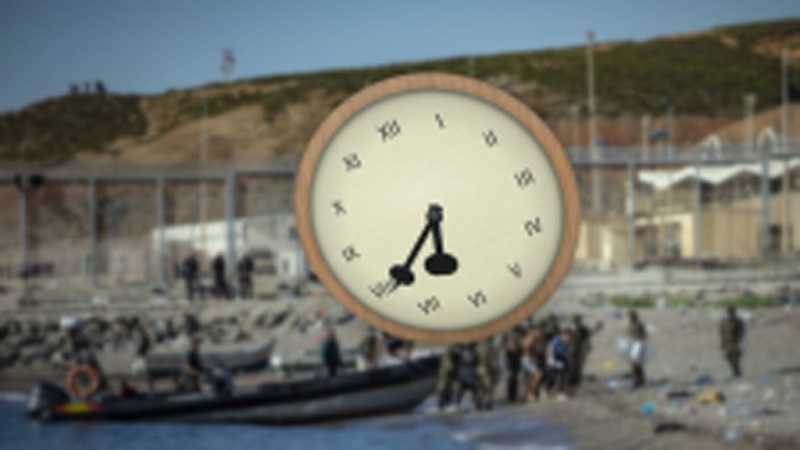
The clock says {"hour": 6, "minute": 39}
